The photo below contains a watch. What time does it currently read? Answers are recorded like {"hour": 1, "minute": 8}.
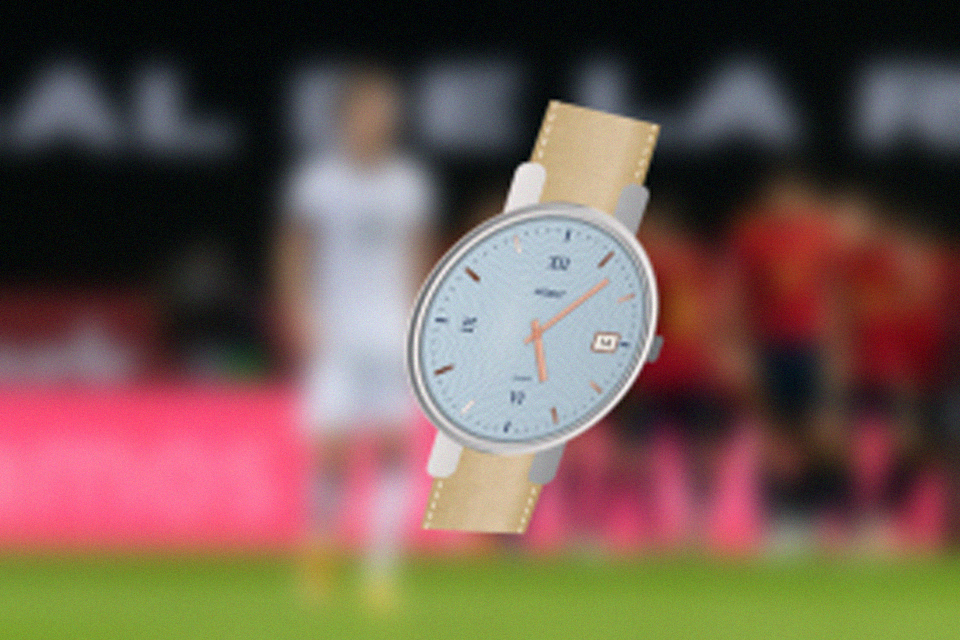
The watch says {"hour": 5, "minute": 7}
